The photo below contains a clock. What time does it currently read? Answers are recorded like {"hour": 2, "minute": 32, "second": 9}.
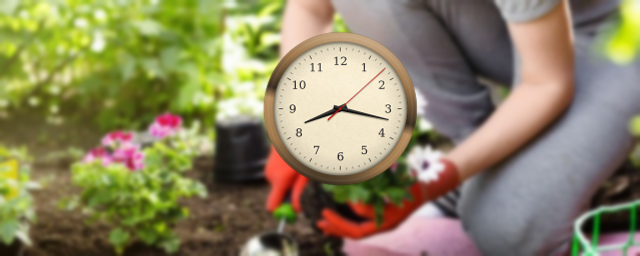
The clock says {"hour": 8, "minute": 17, "second": 8}
